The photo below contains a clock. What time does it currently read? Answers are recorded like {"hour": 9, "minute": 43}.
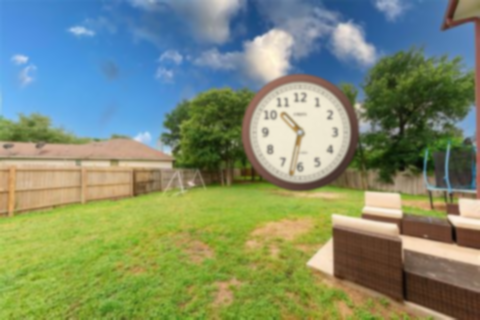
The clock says {"hour": 10, "minute": 32}
